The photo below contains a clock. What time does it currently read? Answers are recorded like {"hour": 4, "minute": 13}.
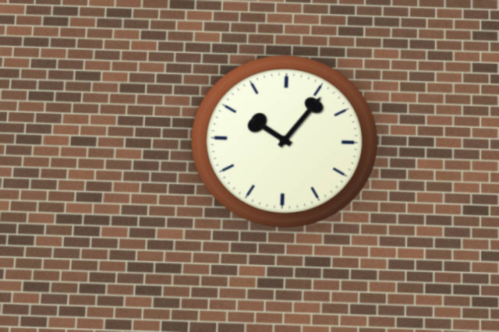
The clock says {"hour": 10, "minute": 6}
